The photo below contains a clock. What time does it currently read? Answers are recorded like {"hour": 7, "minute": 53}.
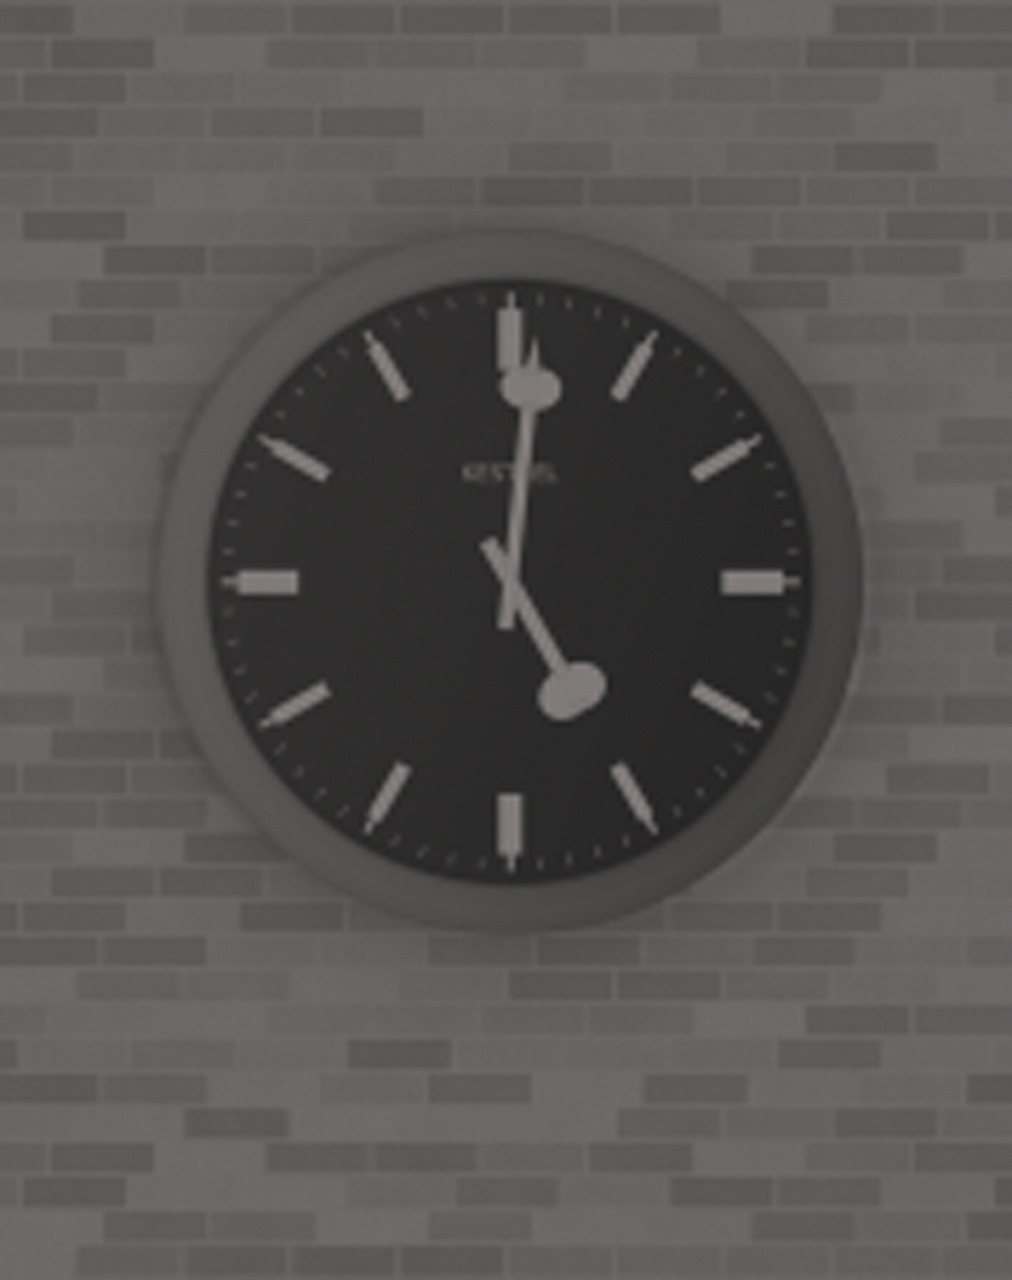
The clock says {"hour": 5, "minute": 1}
